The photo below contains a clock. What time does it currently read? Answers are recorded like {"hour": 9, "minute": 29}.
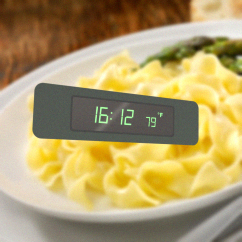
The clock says {"hour": 16, "minute": 12}
